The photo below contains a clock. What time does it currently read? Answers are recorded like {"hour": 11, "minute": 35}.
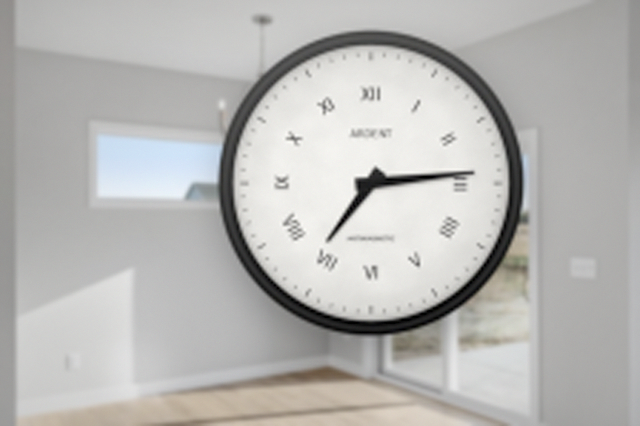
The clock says {"hour": 7, "minute": 14}
